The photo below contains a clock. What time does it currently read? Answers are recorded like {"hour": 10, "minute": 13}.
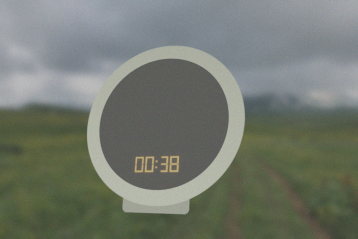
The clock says {"hour": 0, "minute": 38}
